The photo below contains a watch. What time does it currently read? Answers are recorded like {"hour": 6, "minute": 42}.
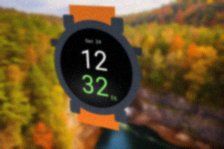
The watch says {"hour": 12, "minute": 32}
